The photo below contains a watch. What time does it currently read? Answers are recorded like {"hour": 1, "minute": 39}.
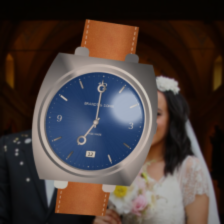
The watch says {"hour": 7, "minute": 0}
